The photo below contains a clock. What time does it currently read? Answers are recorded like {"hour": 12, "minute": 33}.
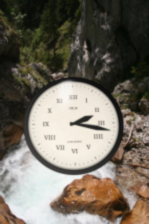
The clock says {"hour": 2, "minute": 17}
